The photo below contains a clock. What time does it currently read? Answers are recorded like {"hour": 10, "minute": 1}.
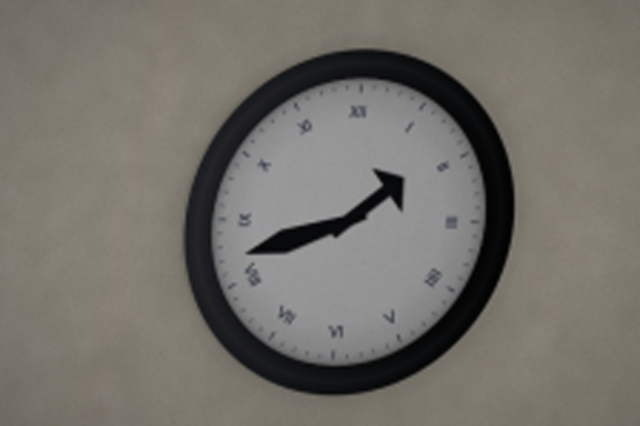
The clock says {"hour": 1, "minute": 42}
